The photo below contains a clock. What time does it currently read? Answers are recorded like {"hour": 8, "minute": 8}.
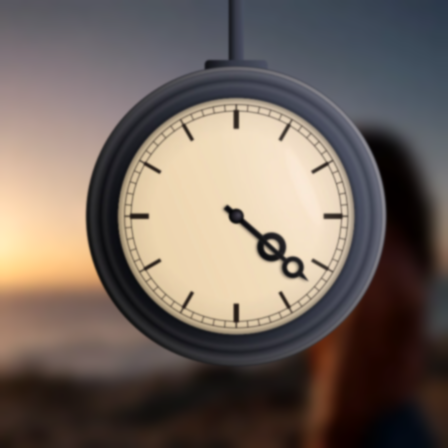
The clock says {"hour": 4, "minute": 22}
